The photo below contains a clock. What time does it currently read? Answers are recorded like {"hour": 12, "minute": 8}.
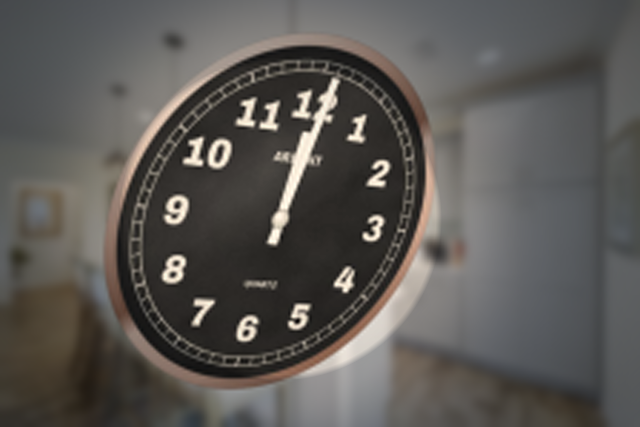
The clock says {"hour": 12, "minute": 1}
